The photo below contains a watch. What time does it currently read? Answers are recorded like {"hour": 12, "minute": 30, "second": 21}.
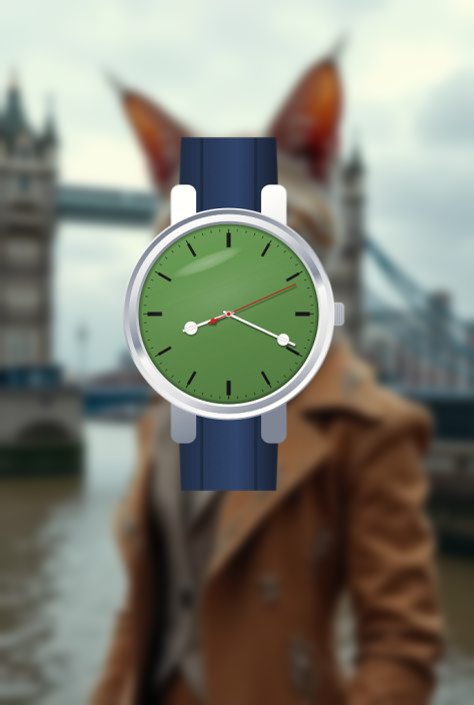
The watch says {"hour": 8, "minute": 19, "second": 11}
